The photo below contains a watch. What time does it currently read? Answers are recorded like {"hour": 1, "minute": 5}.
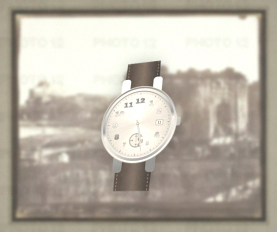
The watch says {"hour": 5, "minute": 28}
